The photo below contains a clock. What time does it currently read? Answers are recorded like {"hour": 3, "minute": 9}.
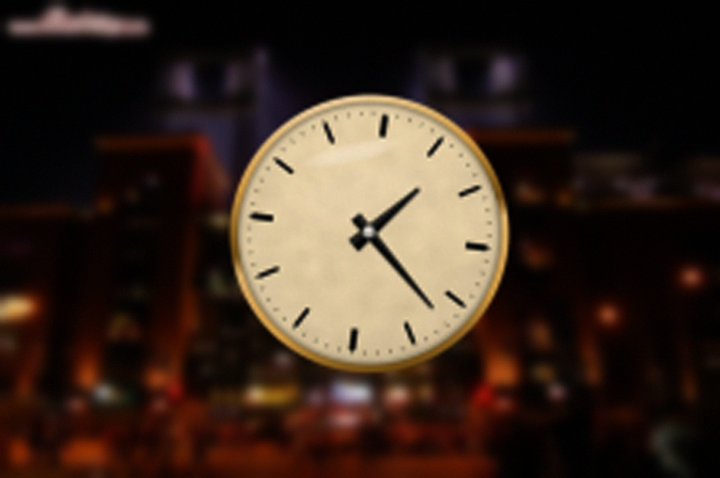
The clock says {"hour": 1, "minute": 22}
